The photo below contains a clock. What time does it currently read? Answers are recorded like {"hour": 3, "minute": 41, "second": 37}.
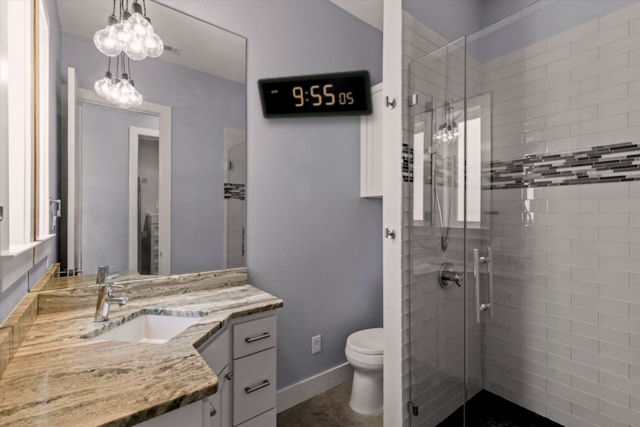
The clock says {"hour": 9, "minute": 55, "second": 5}
